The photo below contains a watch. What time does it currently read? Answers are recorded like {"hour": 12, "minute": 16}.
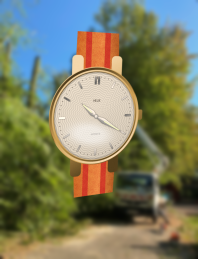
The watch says {"hour": 10, "minute": 20}
